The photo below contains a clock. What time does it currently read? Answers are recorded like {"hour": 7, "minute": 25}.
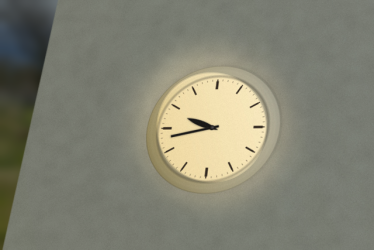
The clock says {"hour": 9, "minute": 43}
